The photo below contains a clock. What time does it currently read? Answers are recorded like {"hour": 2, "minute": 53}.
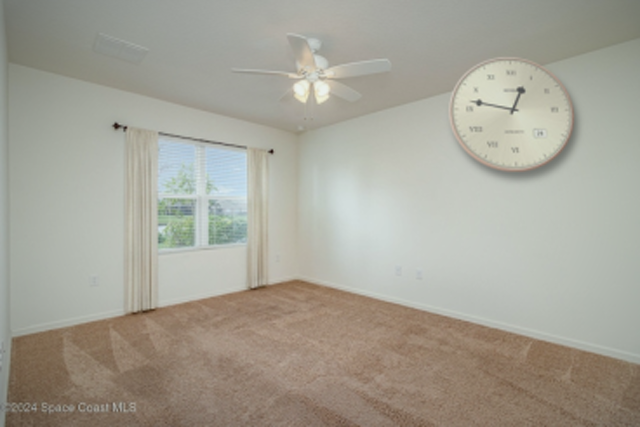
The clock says {"hour": 12, "minute": 47}
